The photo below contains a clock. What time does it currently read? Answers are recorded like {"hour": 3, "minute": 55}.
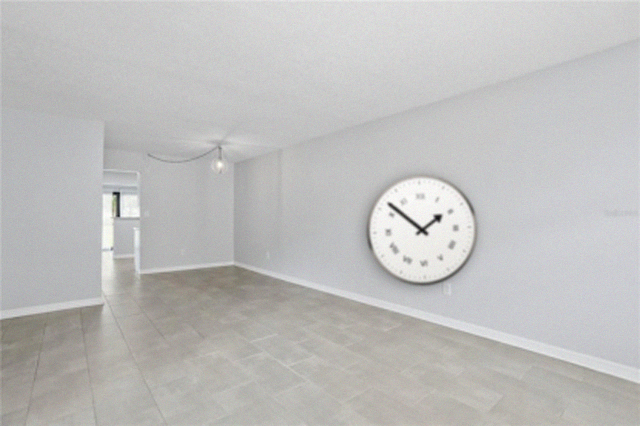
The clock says {"hour": 1, "minute": 52}
